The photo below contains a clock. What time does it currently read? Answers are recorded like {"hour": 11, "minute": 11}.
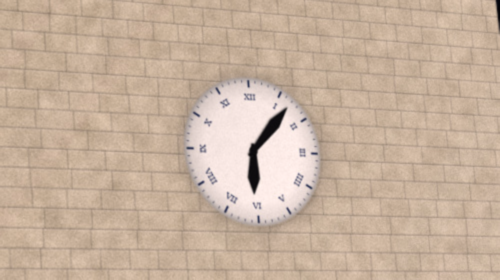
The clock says {"hour": 6, "minute": 7}
